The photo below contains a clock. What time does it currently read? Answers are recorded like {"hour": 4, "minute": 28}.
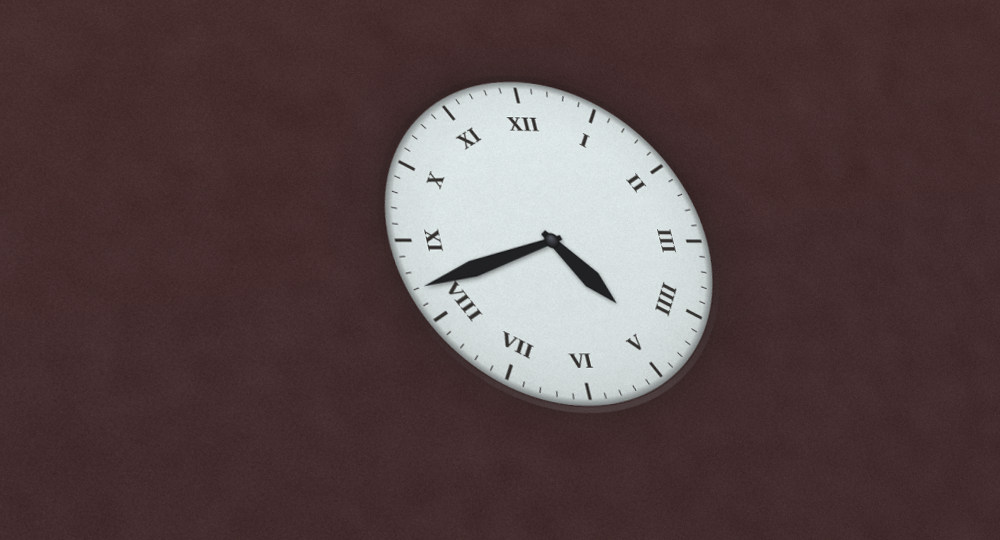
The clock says {"hour": 4, "minute": 42}
